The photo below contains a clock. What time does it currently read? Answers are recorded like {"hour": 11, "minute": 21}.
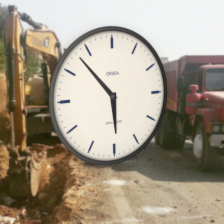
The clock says {"hour": 5, "minute": 53}
